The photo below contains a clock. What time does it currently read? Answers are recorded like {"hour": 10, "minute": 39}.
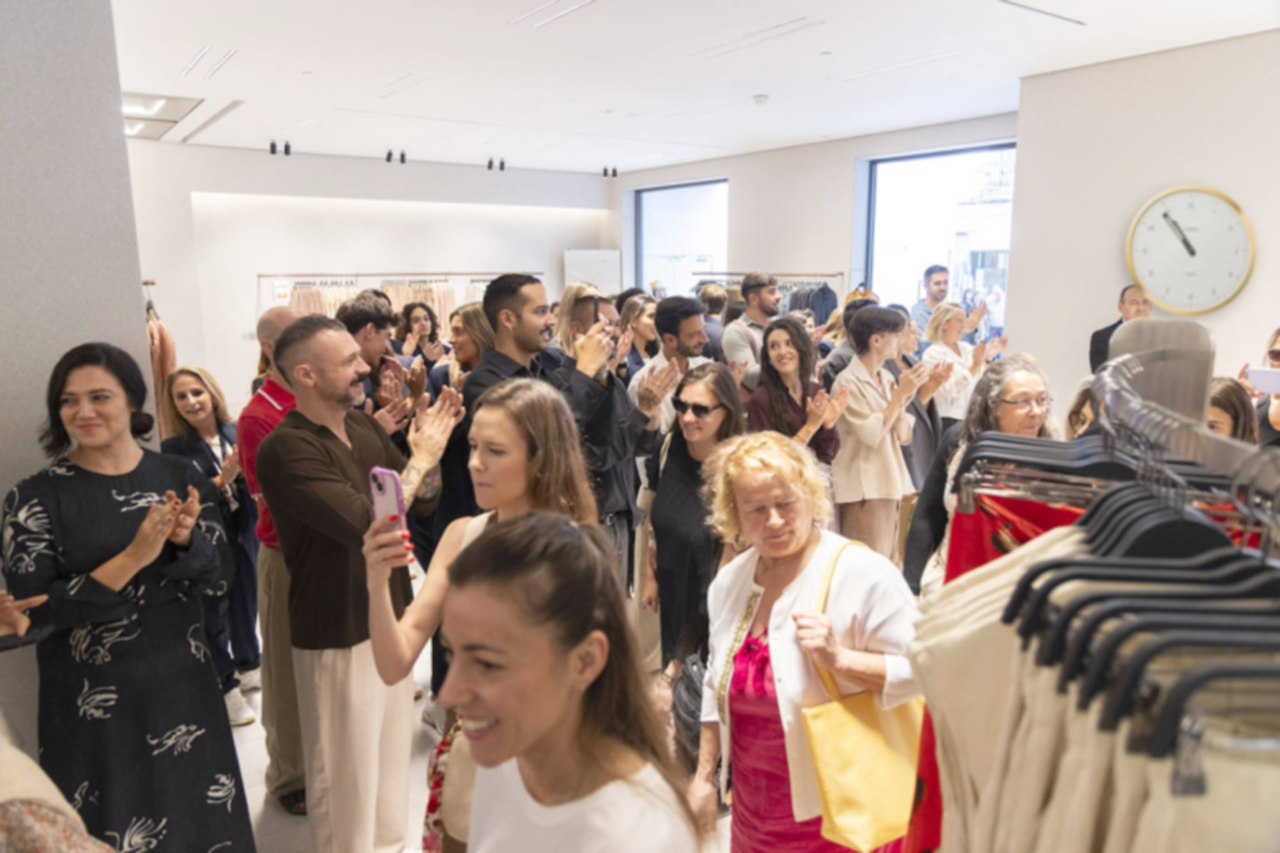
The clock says {"hour": 10, "minute": 54}
